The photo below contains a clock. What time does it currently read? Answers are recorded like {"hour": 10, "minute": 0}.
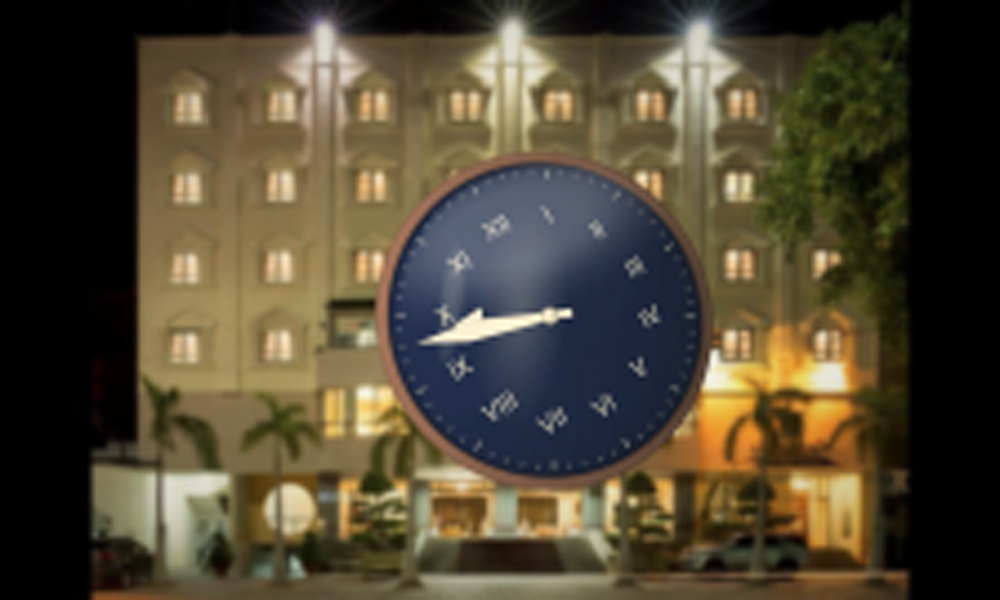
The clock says {"hour": 9, "minute": 48}
